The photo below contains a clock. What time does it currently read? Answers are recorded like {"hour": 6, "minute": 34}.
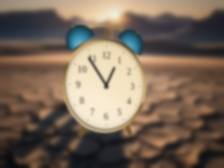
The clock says {"hour": 12, "minute": 54}
